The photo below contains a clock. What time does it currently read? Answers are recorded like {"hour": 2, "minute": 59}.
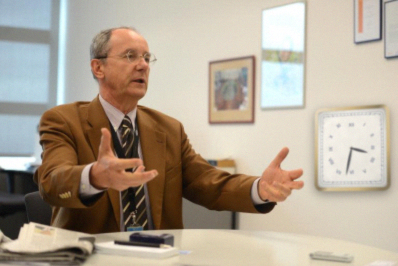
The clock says {"hour": 3, "minute": 32}
